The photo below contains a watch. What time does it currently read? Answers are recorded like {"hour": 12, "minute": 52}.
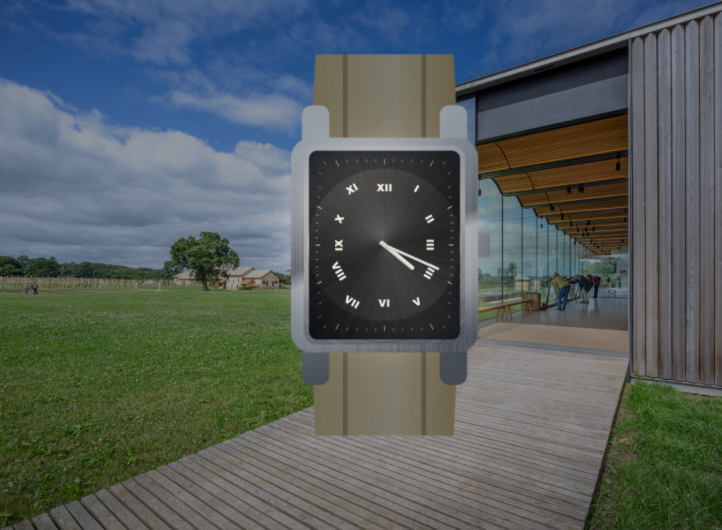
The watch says {"hour": 4, "minute": 19}
